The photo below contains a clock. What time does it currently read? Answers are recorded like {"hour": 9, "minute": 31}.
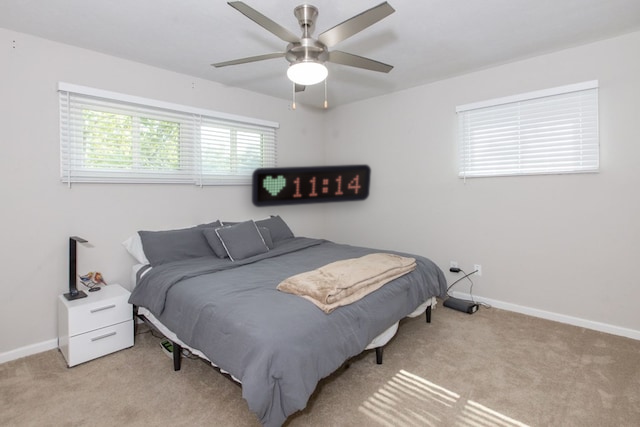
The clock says {"hour": 11, "minute": 14}
